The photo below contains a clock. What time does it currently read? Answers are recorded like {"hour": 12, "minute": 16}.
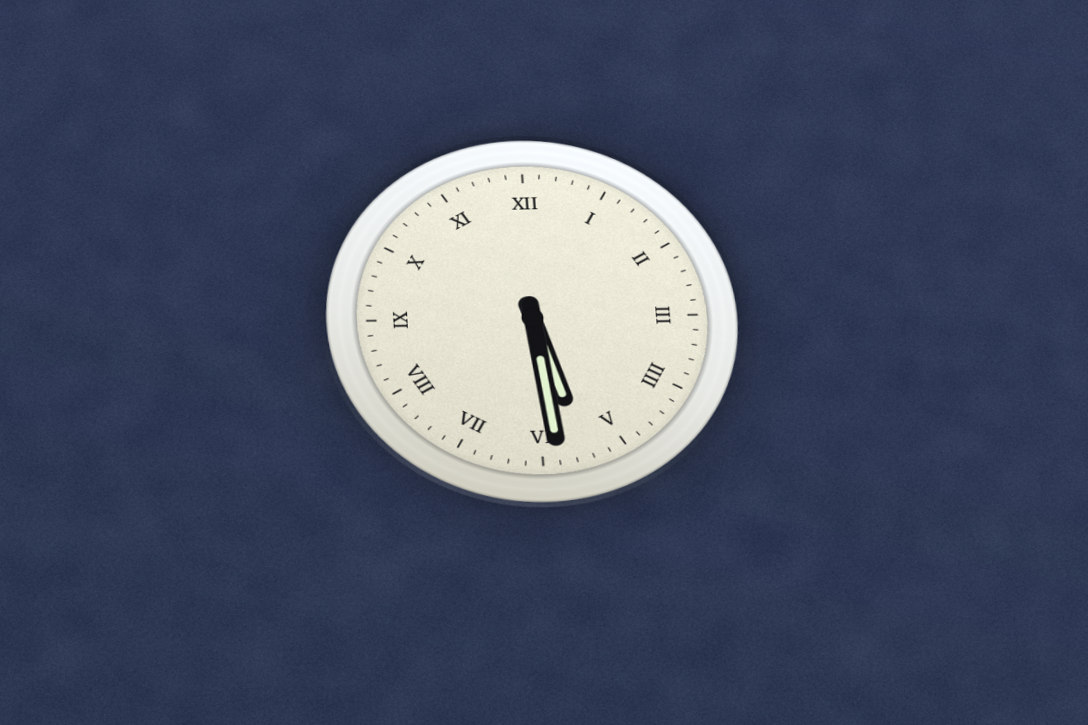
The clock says {"hour": 5, "minute": 29}
